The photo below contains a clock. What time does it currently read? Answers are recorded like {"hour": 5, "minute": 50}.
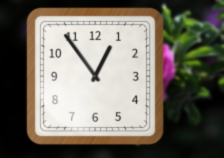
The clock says {"hour": 12, "minute": 54}
